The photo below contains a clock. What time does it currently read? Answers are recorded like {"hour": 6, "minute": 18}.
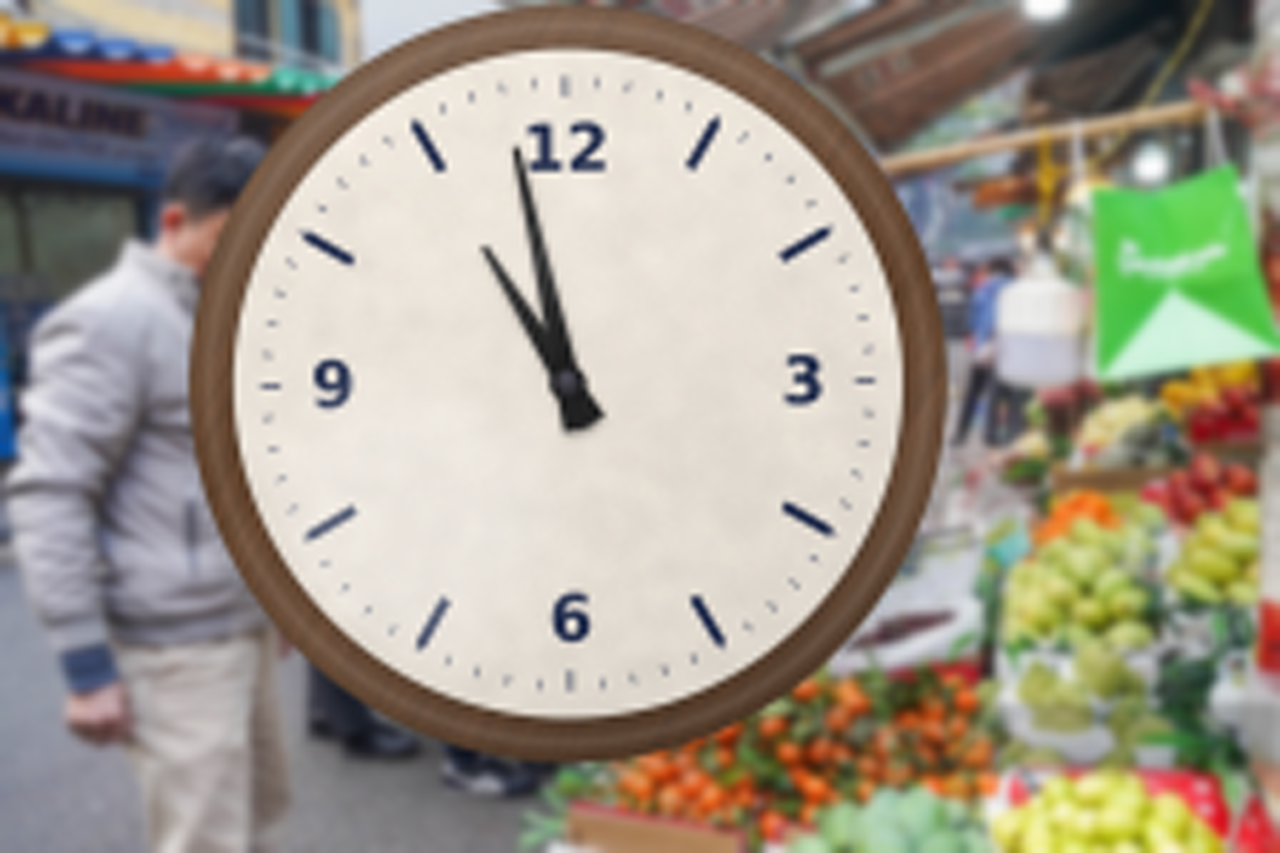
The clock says {"hour": 10, "minute": 58}
